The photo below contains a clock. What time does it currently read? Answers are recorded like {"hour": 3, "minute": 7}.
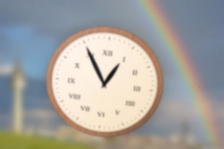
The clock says {"hour": 12, "minute": 55}
